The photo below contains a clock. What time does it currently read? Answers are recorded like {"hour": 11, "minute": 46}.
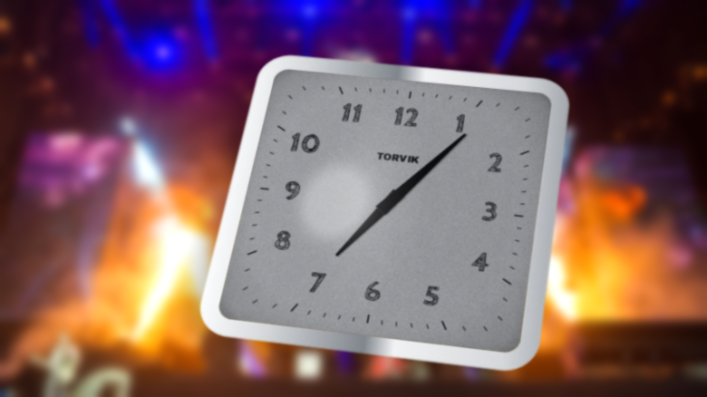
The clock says {"hour": 7, "minute": 6}
